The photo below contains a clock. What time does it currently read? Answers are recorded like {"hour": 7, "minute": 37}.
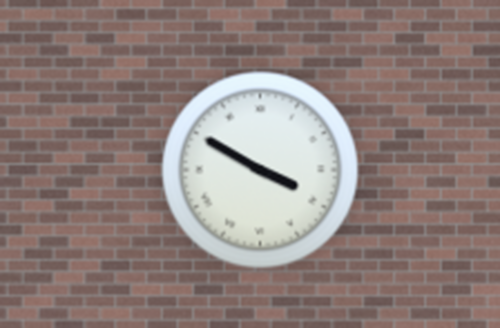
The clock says {"hour": 3, "minute": 50}
